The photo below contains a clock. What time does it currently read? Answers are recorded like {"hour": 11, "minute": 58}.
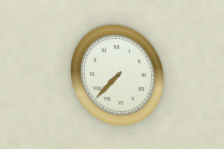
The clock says {"hour": 7, "minute": 38}
